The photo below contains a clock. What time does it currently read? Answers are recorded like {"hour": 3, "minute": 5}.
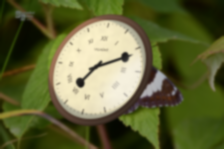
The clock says {"hour": 7, "minute": 11}
